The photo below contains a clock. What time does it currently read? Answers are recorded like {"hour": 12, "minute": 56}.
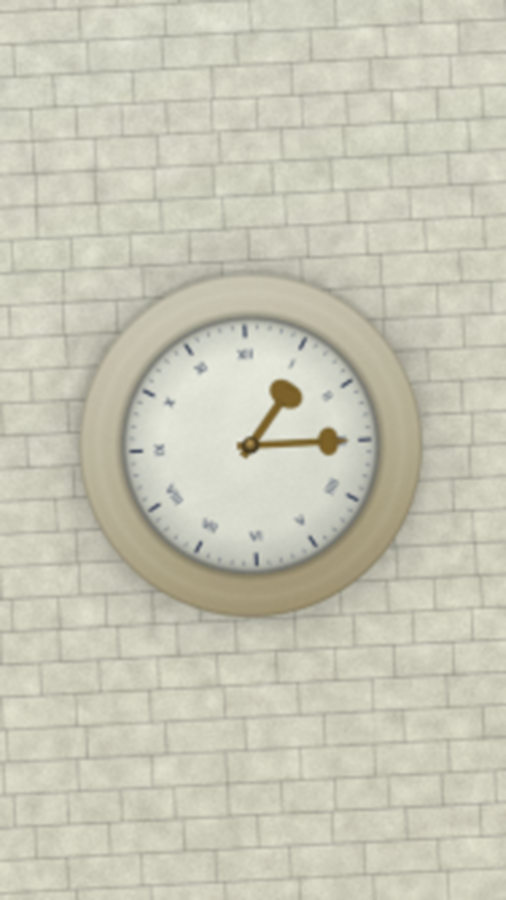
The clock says {"hour": 1, "minute": 15}
